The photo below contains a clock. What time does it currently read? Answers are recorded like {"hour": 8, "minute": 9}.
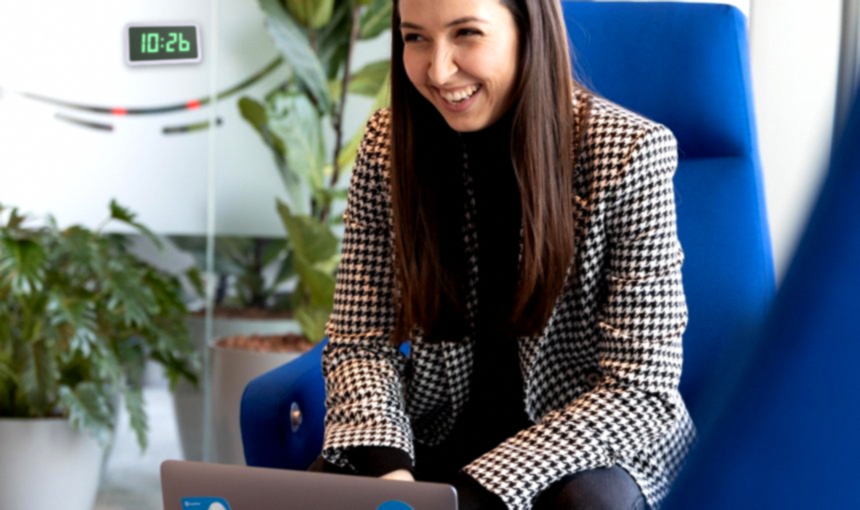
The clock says {"hour": 10, "minute": 26}
